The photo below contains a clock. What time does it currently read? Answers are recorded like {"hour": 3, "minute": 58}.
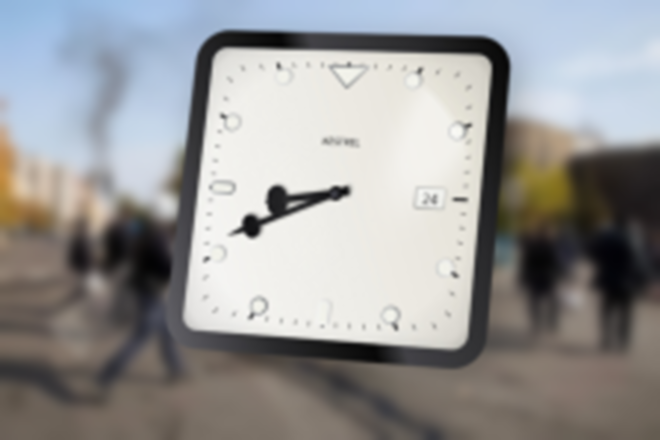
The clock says {"hour": 8, "minute": 41}
